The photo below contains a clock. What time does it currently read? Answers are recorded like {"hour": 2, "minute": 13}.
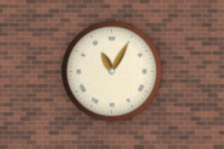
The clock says {"hour": 11, "minute": 5}
